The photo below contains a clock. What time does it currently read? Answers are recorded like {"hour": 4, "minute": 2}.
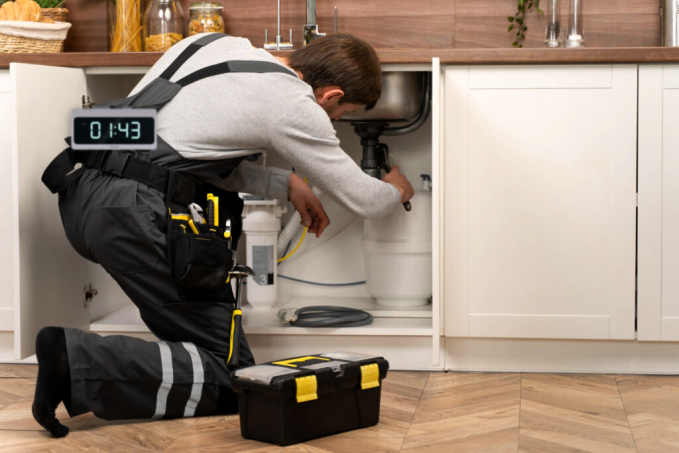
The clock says {"hour": 1, "minute": 43}
